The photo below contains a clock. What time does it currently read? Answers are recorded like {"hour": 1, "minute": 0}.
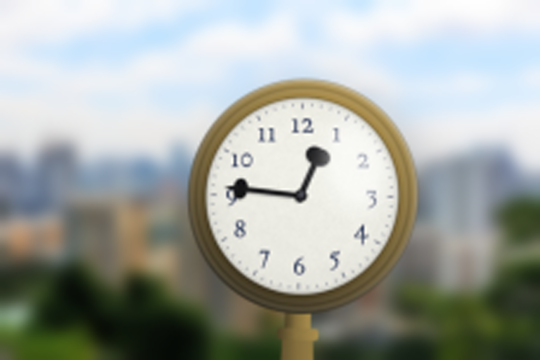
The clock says {"hour": 12, "minute": 46}
